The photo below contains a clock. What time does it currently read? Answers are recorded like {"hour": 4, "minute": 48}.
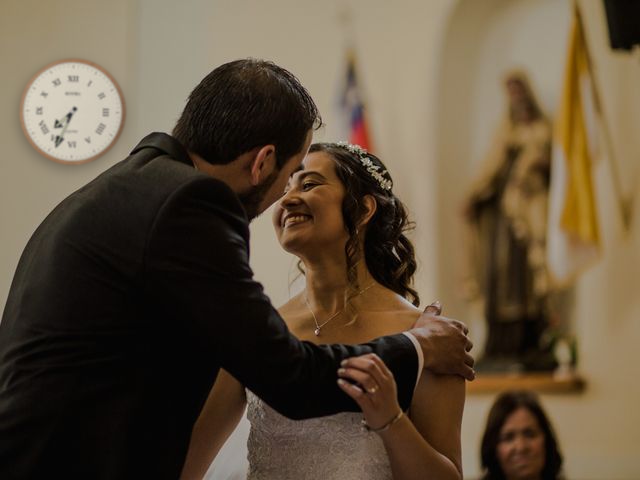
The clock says {"hour": 7, "minute": 34}
